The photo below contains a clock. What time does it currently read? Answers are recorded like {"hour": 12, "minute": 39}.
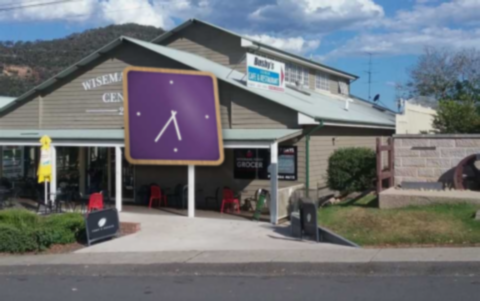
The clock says {"hour": 5, "minute": 36}
